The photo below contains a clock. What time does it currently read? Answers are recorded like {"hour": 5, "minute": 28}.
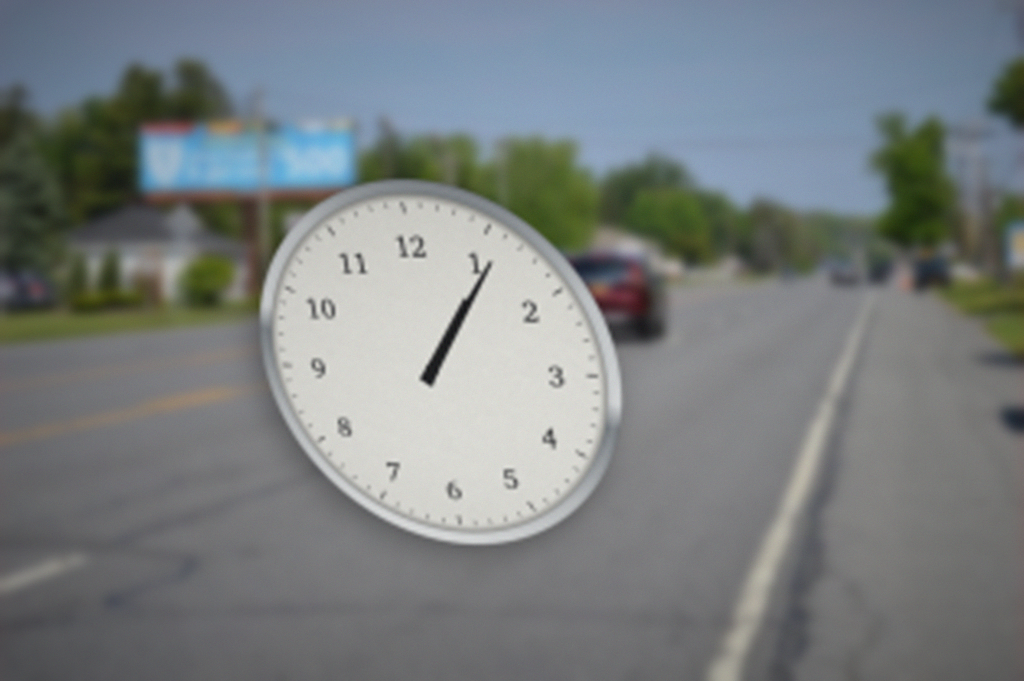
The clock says {"hour": 1, "minute": 6}
